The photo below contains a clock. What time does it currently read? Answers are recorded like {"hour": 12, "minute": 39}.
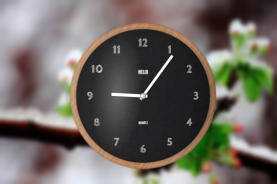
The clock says {"hour": 9, "minute": 6}
